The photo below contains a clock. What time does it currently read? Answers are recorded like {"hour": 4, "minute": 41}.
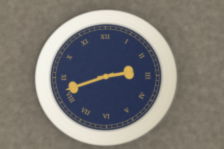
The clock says {"hour": 2, "minute": 42}
